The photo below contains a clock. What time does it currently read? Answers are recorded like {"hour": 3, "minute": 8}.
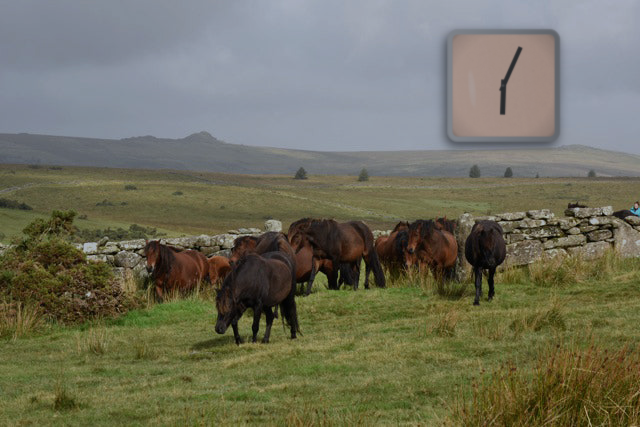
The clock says {"hour": 6, "minute": 4}
